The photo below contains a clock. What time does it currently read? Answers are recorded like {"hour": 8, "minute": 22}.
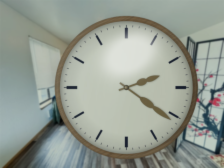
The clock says {"hour": 2, "minute": 21}
